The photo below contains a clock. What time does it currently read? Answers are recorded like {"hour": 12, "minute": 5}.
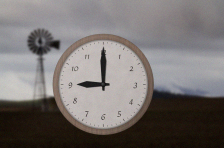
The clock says {"hour": 9, "minute": 0}
